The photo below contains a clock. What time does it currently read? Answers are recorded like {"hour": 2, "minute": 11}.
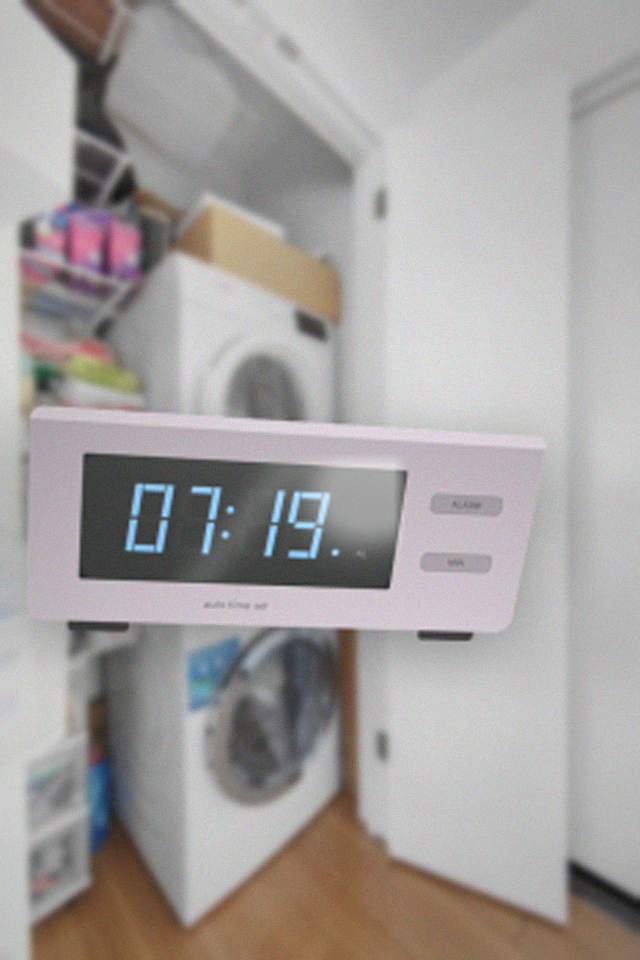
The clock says {"hour": 7, "minute": 19}
